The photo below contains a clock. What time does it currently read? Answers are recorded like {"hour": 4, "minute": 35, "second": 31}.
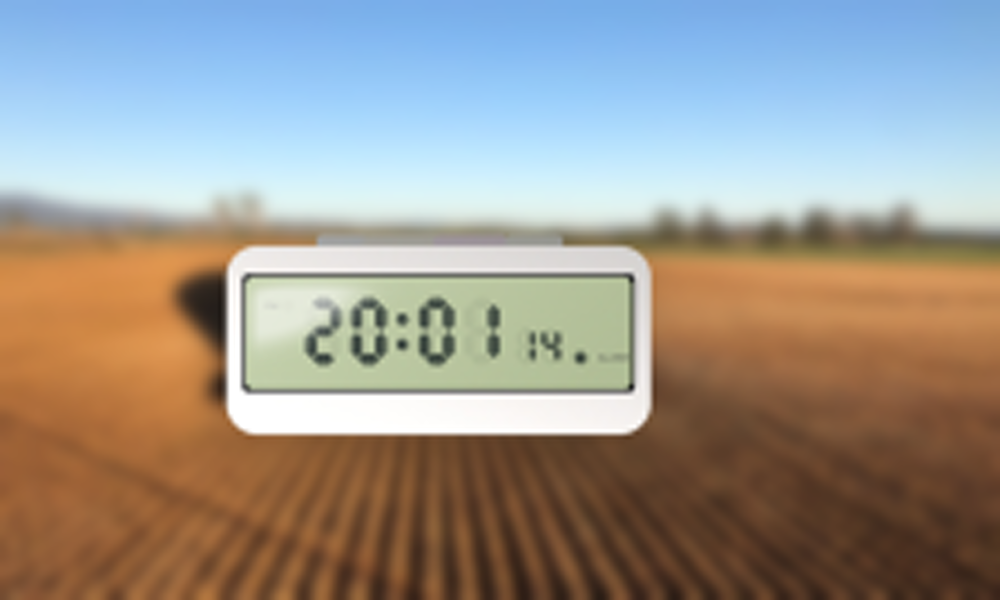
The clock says {"hour": 20, "minute": 1, "second": 14}
